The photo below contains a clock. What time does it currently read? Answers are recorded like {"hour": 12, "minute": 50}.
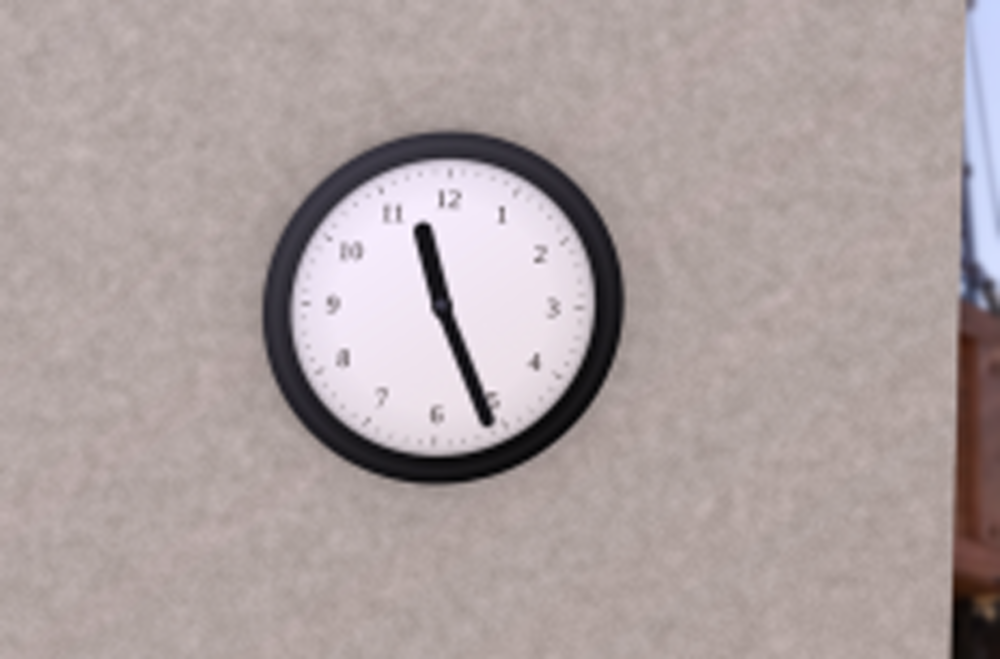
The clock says {"hour": 11, "minute": 26}
